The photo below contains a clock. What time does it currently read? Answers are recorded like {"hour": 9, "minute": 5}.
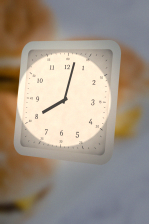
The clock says {"hour": 8, "minute": 2}
